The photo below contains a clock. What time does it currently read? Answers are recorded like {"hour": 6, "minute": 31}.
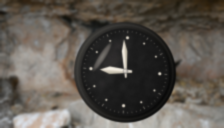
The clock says {"hour": 8, "minute": 59}
